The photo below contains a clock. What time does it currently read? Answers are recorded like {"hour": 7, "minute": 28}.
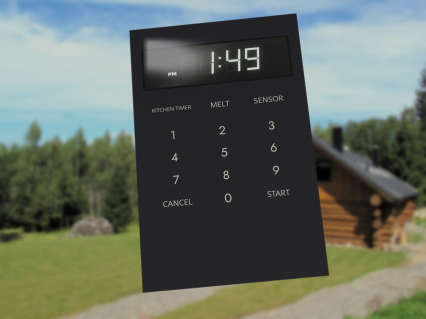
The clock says {"hour": 1, "minute": 49}
